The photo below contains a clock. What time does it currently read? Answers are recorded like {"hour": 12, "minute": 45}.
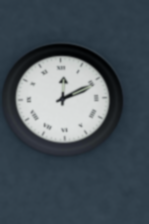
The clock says {"hour": 12, "minute": 11}
